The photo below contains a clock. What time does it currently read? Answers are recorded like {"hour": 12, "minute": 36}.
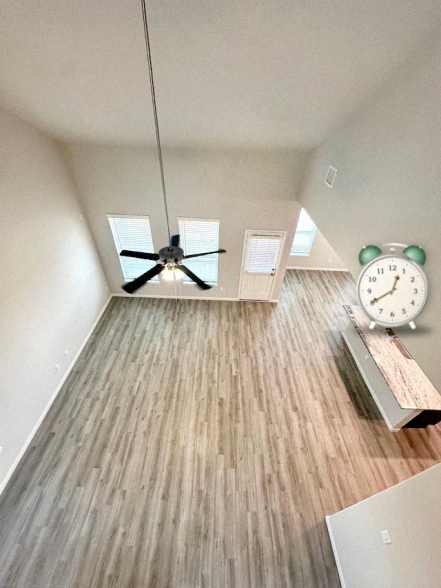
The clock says {"hour": 12, "minute": 40}
